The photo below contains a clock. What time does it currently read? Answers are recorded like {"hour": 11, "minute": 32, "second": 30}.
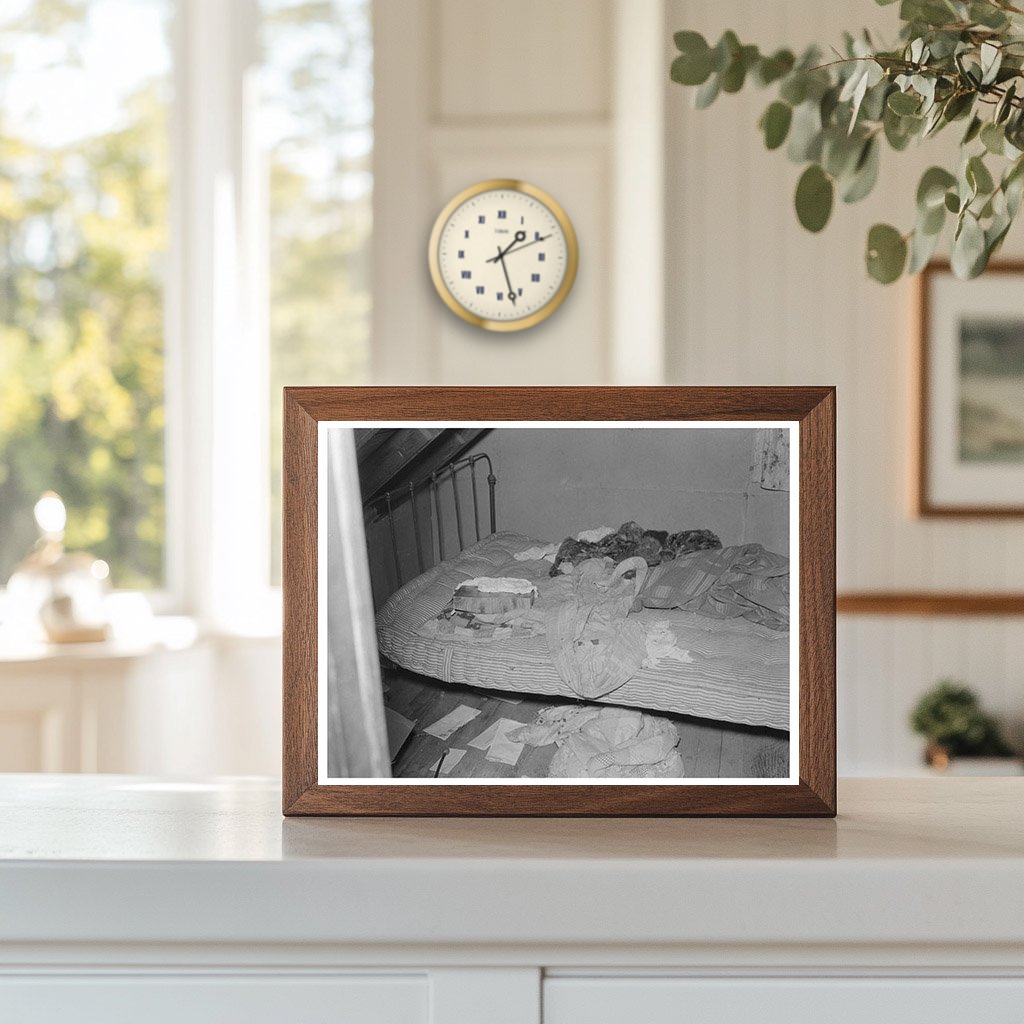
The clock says {"hour": 1, "minute": 27, "second": 11}
